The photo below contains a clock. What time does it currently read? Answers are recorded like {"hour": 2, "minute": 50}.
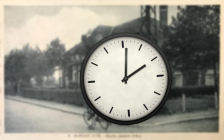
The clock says {"hour": 2, "minute": 1}
